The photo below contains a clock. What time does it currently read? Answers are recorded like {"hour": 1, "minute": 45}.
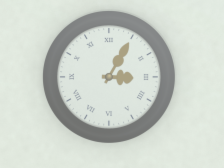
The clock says {"hour": 3, "minute": 5}
